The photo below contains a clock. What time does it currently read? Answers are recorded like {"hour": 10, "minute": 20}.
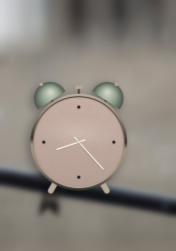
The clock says {"hour": 8, "minute": 23}
